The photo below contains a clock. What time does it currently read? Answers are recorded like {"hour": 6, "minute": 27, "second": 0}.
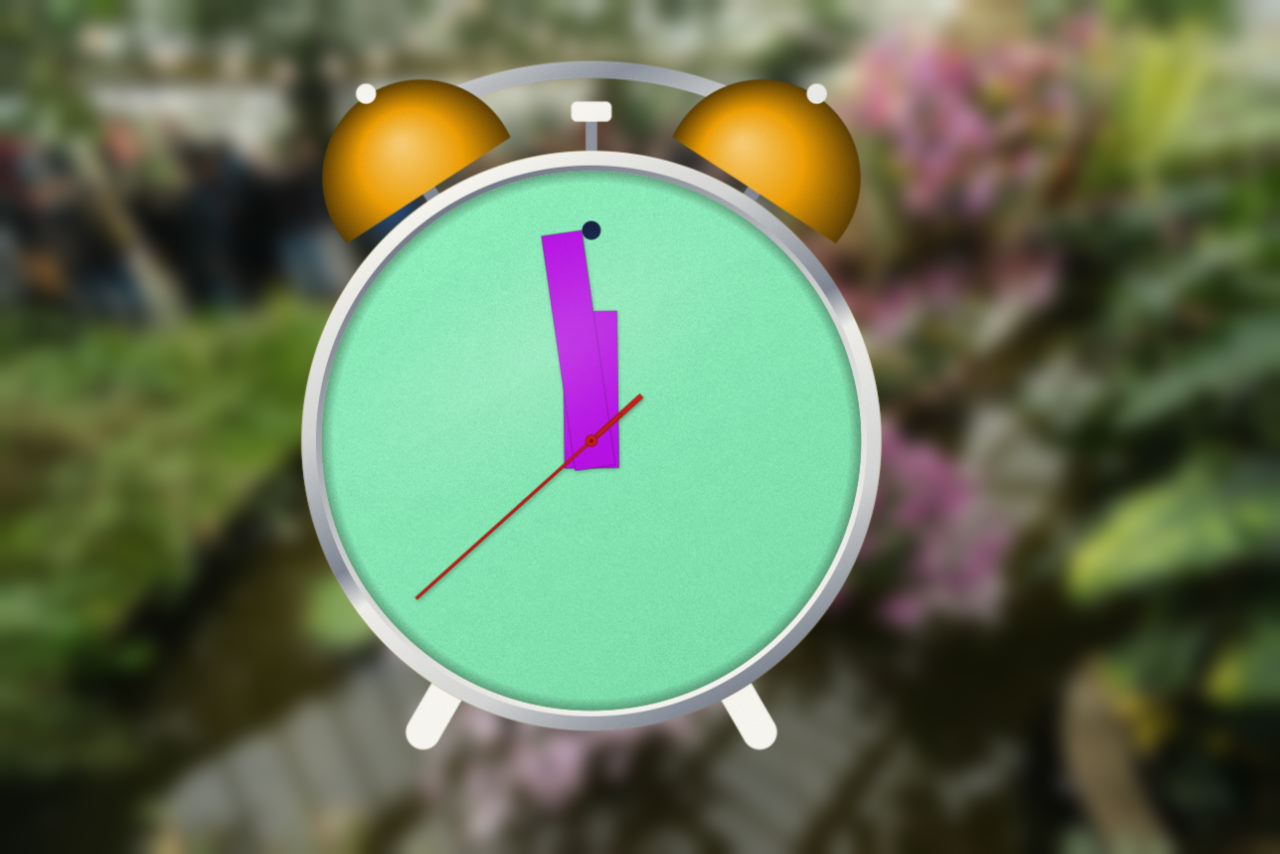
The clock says {"hour": 11, "minute": 58, "second": 38}
